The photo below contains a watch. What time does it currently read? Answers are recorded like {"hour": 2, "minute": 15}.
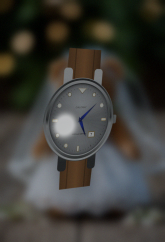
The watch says {"hour": 5, "minute": 8}
